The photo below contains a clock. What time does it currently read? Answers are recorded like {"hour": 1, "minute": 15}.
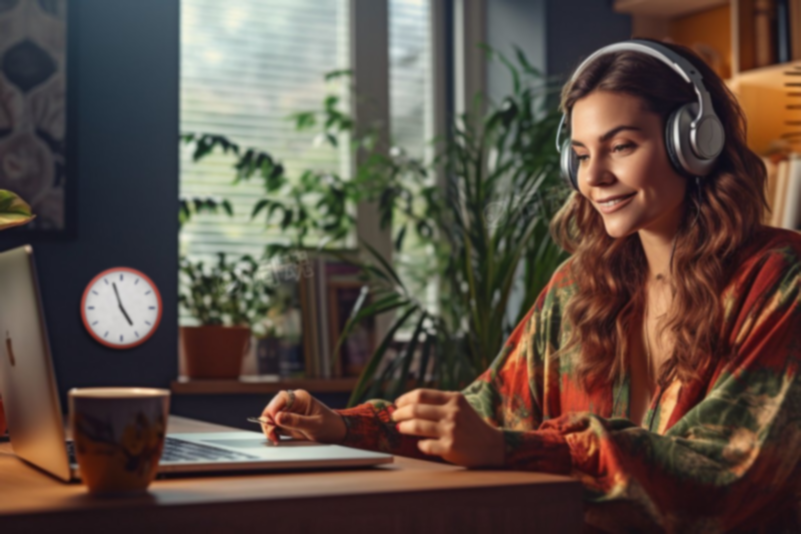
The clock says {"hour": 4, "minute": 57}
